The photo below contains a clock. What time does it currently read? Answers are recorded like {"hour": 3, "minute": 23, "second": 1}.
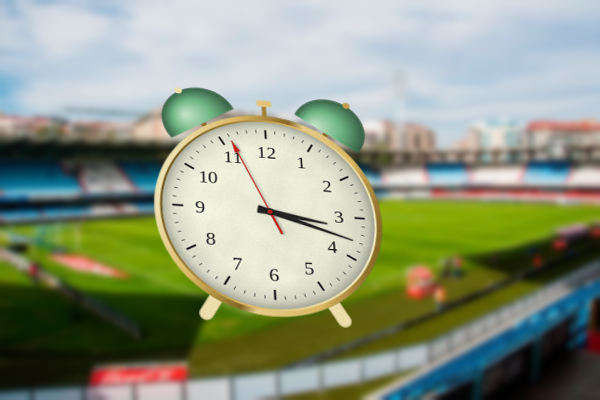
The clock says {"hour": 3, "minute": 17, "second": 56}
